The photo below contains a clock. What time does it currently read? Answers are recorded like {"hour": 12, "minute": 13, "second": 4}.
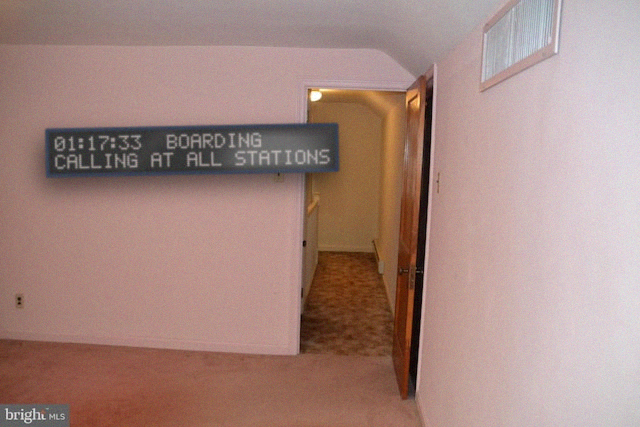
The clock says {"hour": 1, "minute": 17, "second": 33}
